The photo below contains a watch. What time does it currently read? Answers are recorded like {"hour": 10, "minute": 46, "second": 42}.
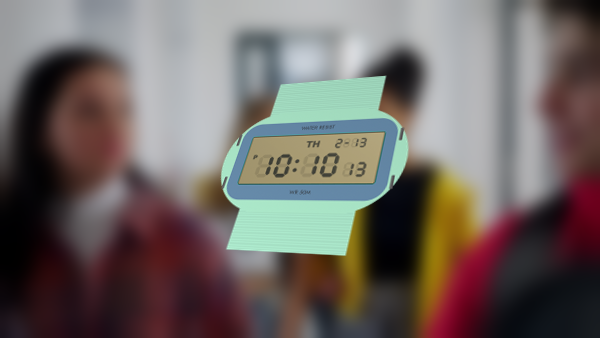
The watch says {"hour": 10, "minute": 10, "second": 13}
